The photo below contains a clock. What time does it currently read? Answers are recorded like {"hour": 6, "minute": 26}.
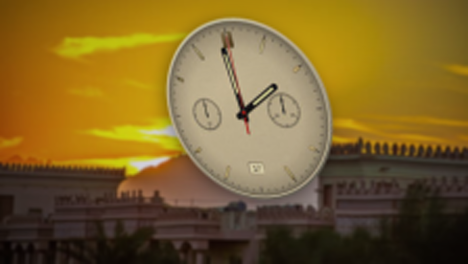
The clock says {"hour": 1, "minute": 59}
